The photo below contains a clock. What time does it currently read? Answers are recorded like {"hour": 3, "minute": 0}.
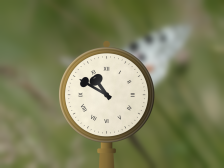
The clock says {"hour": 10, "minute": 50}
